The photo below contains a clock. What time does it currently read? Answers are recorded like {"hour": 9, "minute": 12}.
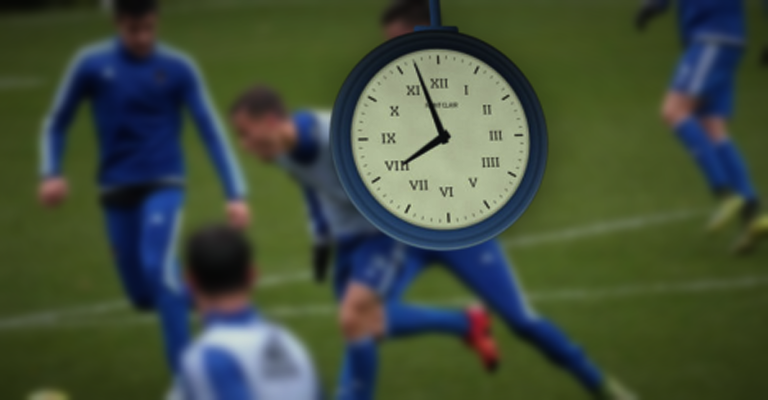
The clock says {"hour": 7, "minute": 57}
